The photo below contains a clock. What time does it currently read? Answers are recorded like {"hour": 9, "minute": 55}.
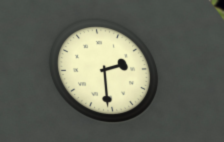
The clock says {"hour": 2, "minute": 31}
